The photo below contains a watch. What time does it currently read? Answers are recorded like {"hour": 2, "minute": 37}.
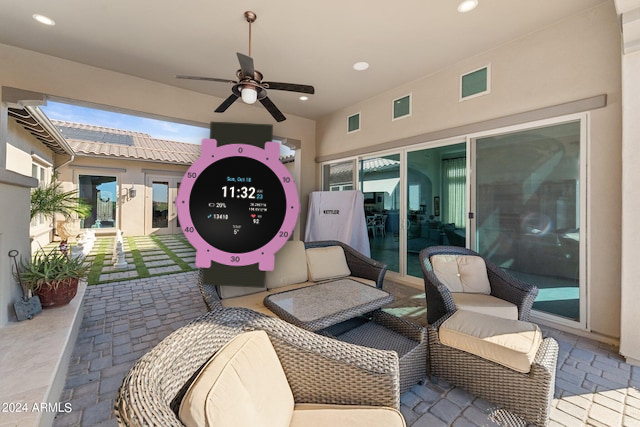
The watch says {"hour": 11, "minute": 32}
